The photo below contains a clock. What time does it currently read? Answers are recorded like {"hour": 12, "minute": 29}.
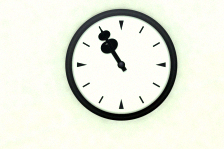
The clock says {"hour": 10, "minute": 55}
